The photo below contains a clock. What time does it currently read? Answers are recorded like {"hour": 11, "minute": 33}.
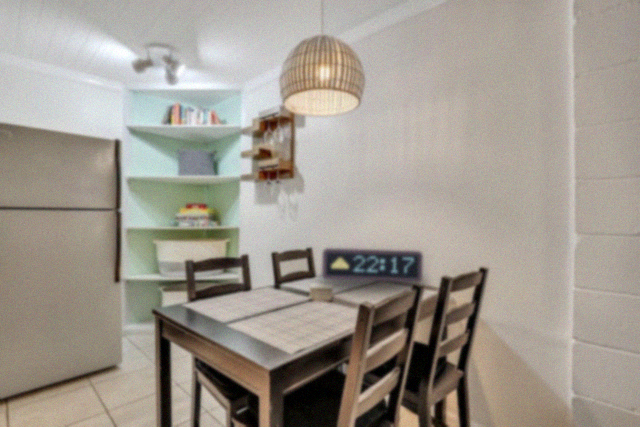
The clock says {"hour": 22, "minute": 17}
